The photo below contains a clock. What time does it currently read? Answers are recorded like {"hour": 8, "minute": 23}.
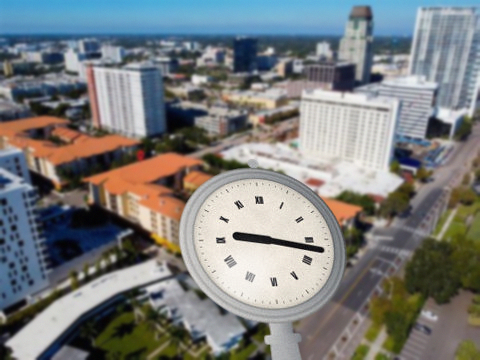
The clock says {"hour": 9, "minute": 17}
